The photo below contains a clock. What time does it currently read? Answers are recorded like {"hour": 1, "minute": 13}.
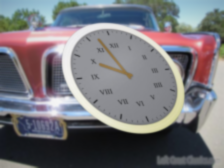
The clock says {"hour": 9, "minute": 57}
